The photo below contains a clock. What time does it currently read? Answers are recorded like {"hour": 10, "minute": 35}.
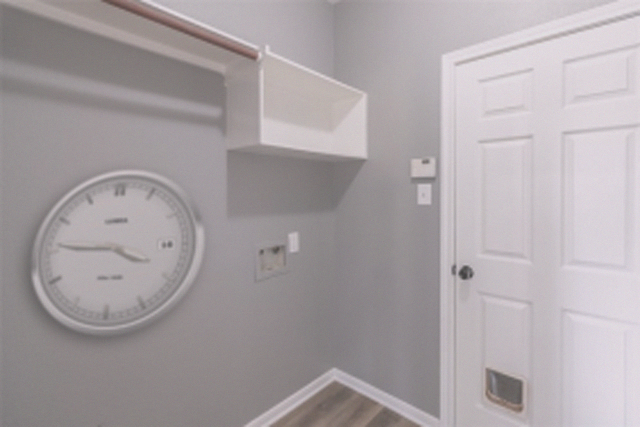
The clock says {"hour": 3, "minute": 46}
